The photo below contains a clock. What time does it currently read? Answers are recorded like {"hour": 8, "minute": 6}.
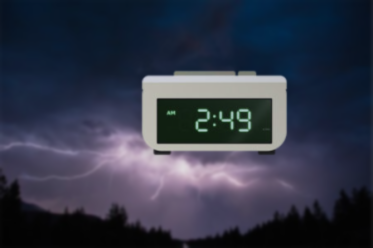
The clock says {"hour": 2, "minute": 49}
